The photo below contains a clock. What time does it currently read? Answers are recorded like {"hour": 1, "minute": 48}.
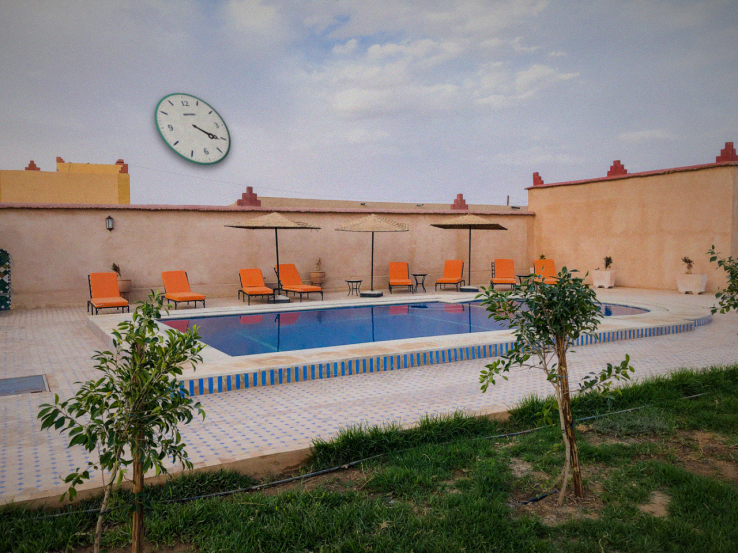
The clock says {"hour": 4, "minute": 21}
